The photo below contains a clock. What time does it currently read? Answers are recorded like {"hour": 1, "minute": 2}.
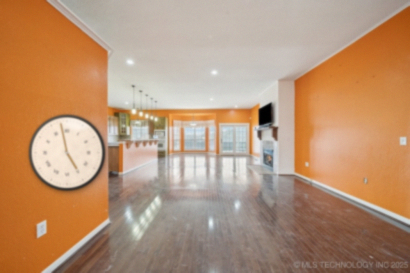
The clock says {"hour": 4, "minute": 58}
